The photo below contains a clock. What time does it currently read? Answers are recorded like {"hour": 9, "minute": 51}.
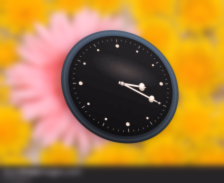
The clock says {"hour": 3, "minute": 20}
